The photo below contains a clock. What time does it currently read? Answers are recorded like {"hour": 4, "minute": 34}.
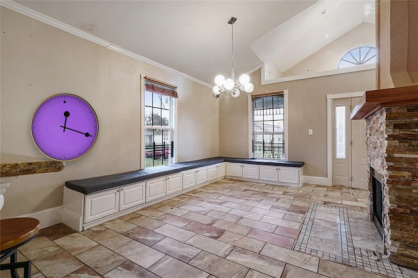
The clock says {"hour": 12, "minute": 18}
